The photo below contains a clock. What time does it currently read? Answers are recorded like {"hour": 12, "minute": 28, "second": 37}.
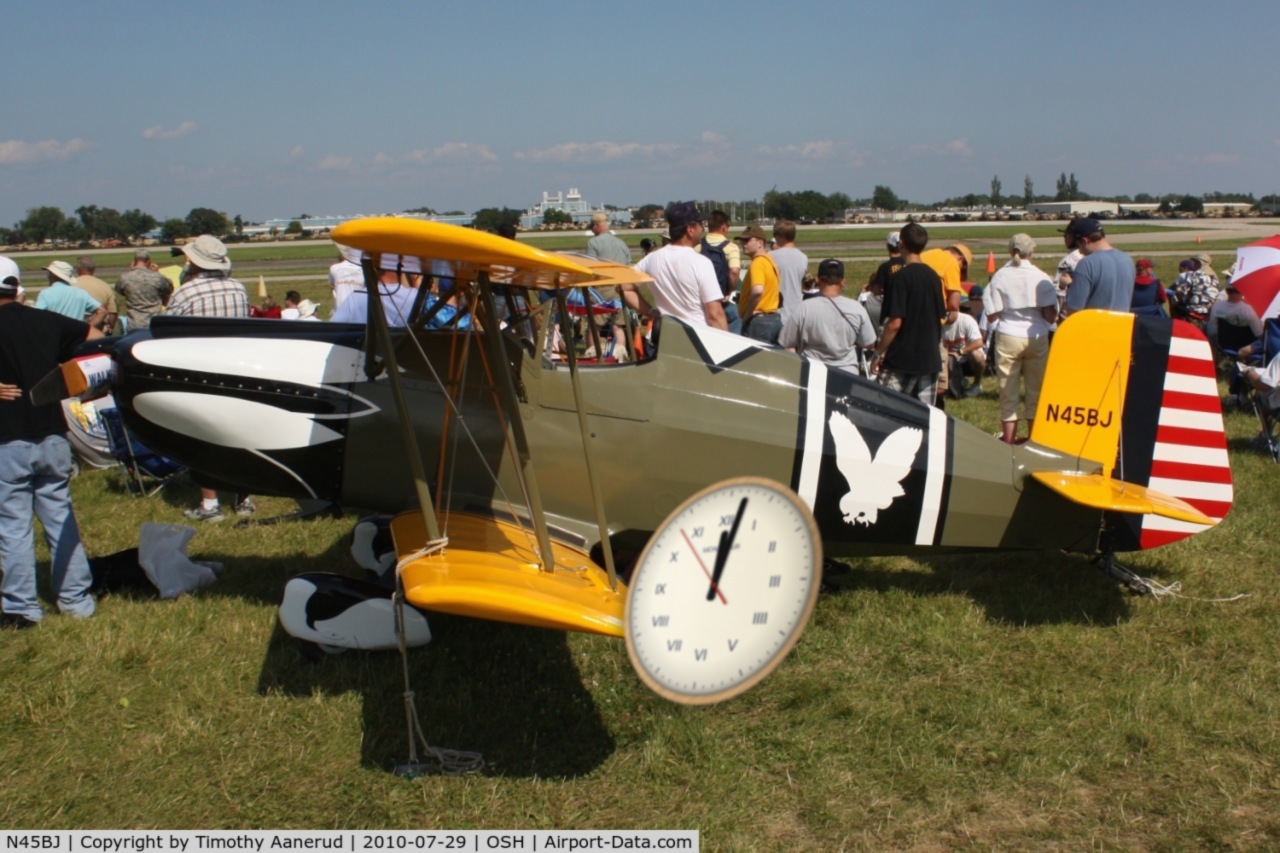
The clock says {"hour": 12, "minute": 1, "second": 53}
